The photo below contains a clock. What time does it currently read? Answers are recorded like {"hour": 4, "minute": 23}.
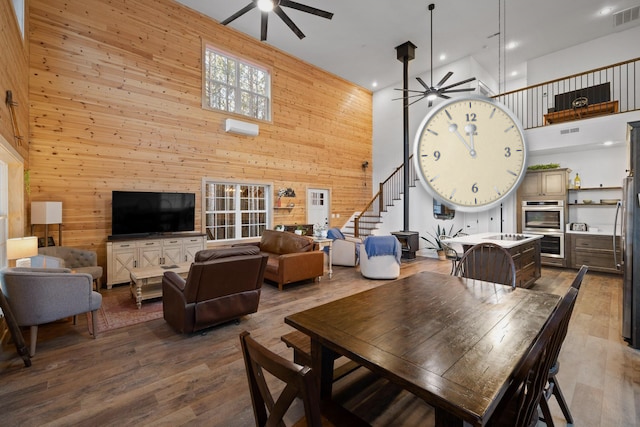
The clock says {"hour": 11, "minute": 54}
